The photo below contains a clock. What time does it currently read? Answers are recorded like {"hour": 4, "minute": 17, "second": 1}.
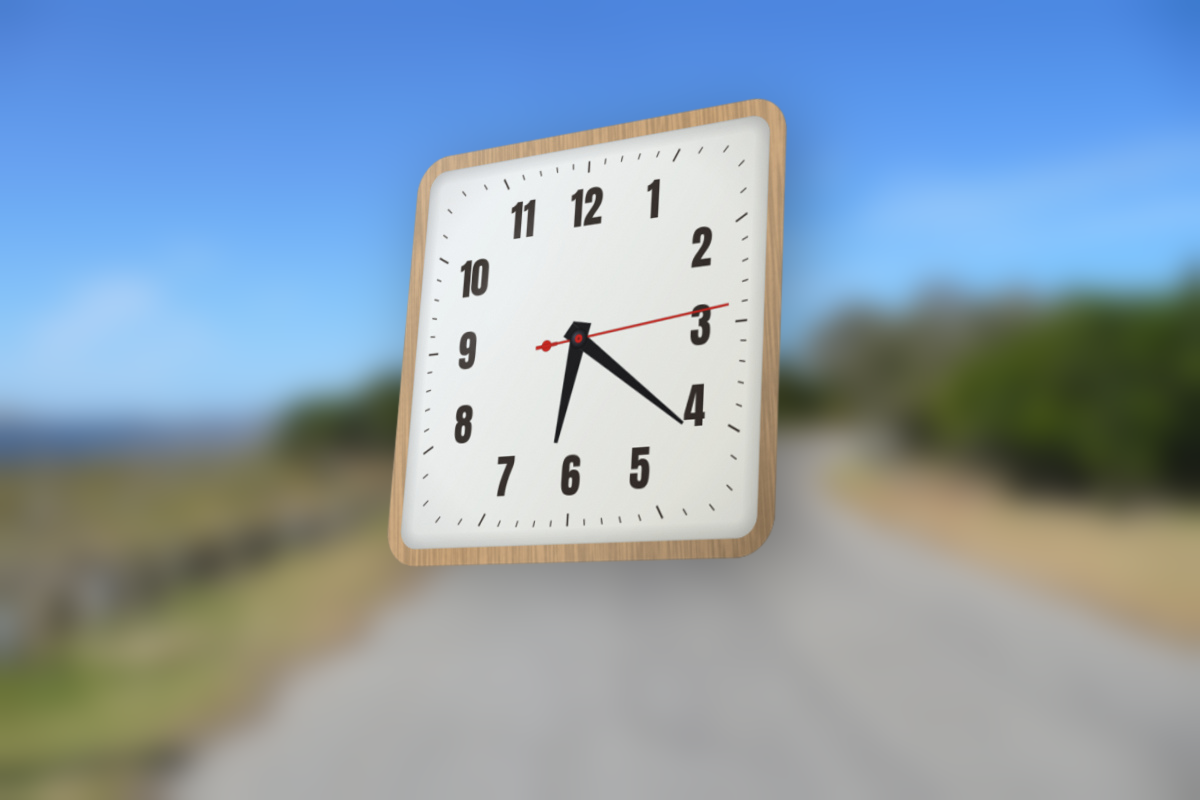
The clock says {"hour": 6, "minute": 21, "second": 14}
